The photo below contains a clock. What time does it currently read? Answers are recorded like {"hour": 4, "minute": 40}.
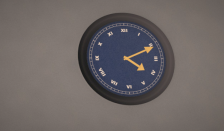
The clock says {"hour": 4, "minute": 11}
